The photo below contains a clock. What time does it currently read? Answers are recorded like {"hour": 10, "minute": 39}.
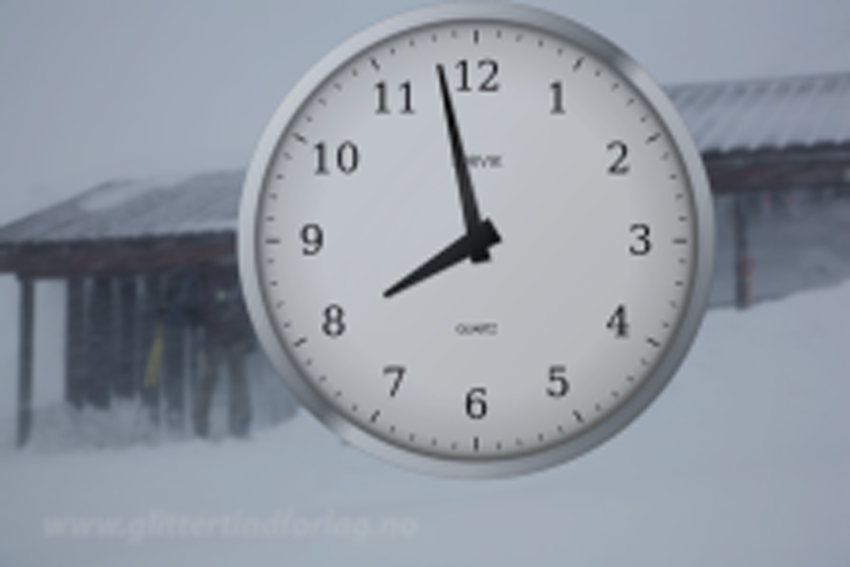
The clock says {"hour": 7, "minute": 58}
